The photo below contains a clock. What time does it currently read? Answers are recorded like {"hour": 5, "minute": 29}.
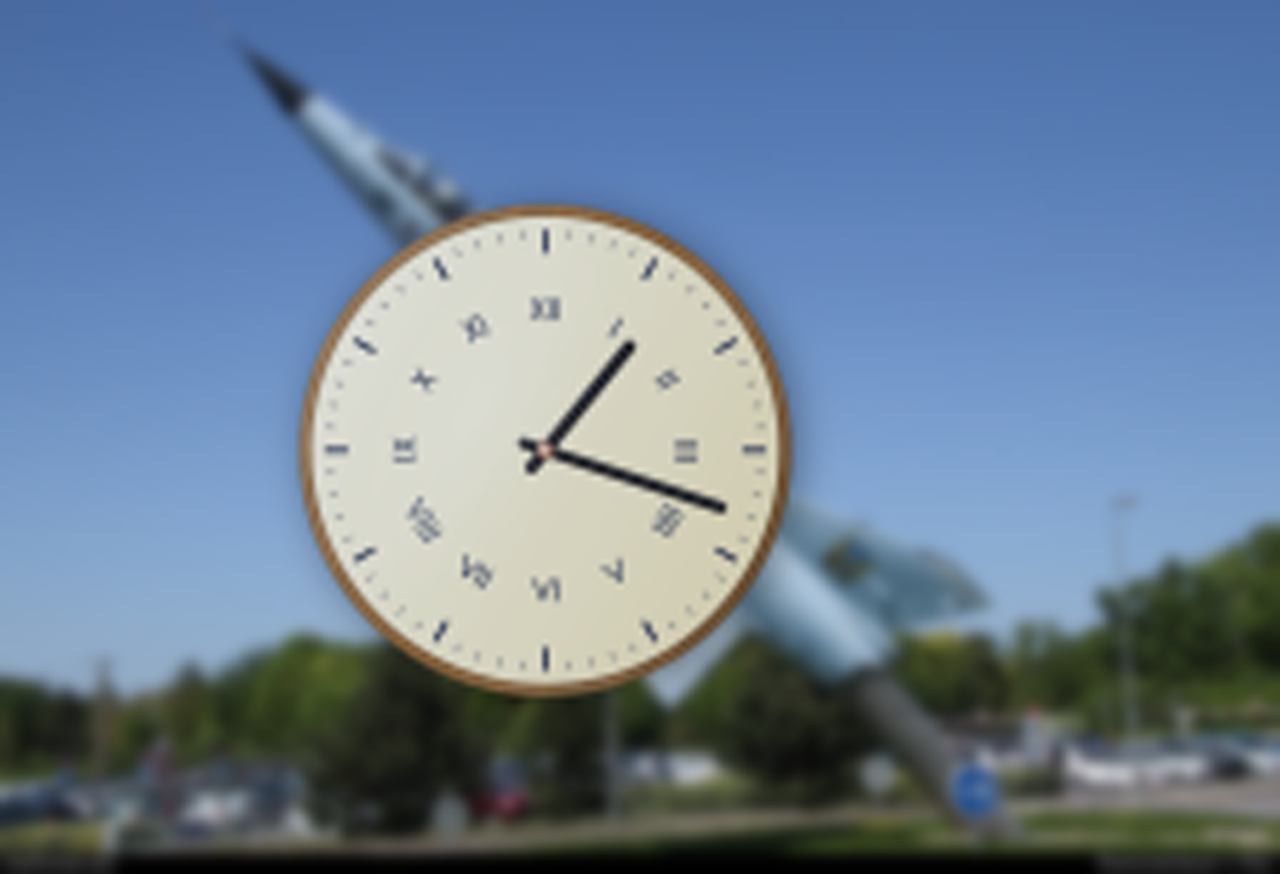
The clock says {"hour": 1, "minute": 18}
